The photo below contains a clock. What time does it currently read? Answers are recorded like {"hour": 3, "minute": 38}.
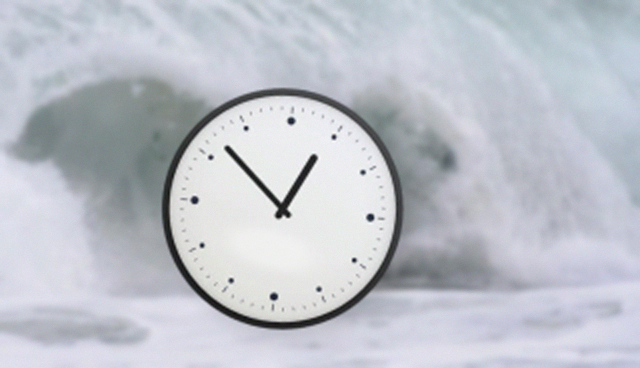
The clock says {"hour": 12, "minute": 52}
